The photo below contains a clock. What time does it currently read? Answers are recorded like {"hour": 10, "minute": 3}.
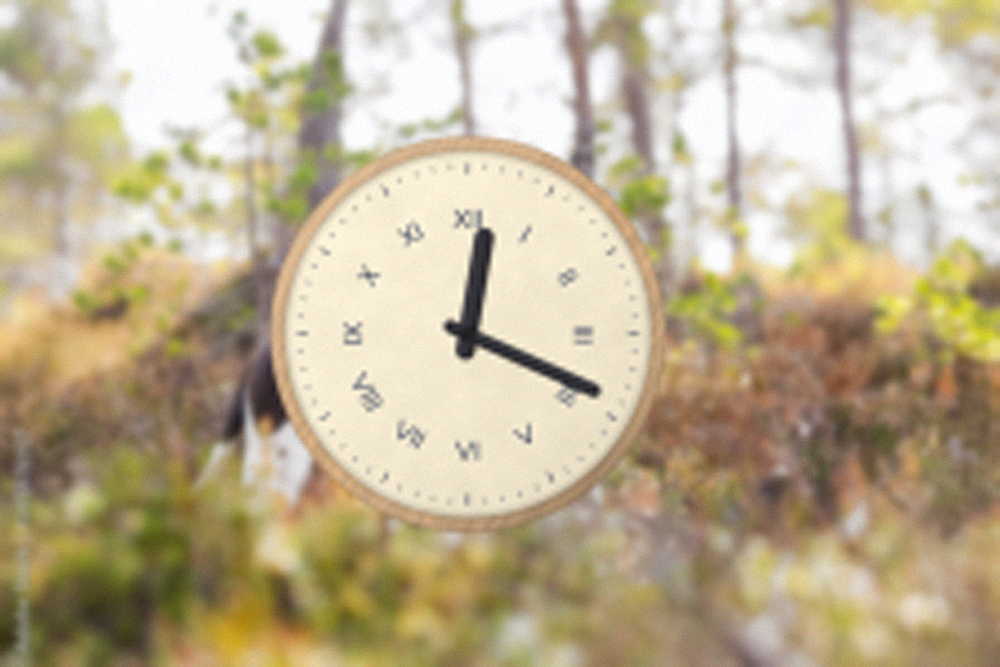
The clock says {"hour": 12, "minute": 19}
